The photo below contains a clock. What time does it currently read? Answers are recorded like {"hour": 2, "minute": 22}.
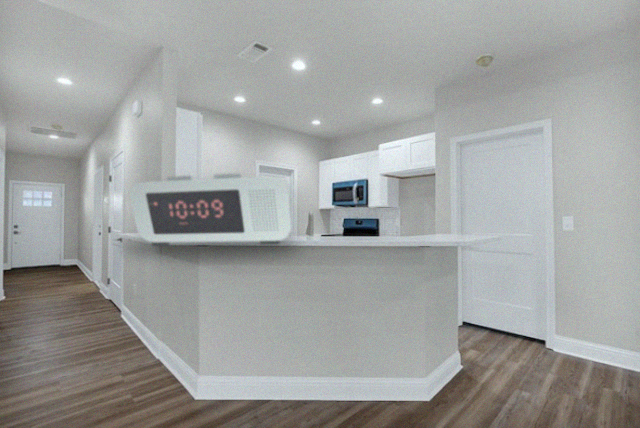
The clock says {"hour": 10, "minute": 9}
